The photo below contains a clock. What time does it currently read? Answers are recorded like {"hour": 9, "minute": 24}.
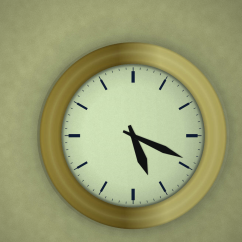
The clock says {"hour": 5, "minute": 19}
